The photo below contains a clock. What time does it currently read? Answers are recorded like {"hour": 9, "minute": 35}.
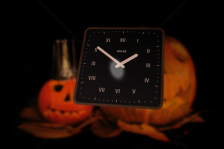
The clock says {"hour": 1, "minute": 51}
